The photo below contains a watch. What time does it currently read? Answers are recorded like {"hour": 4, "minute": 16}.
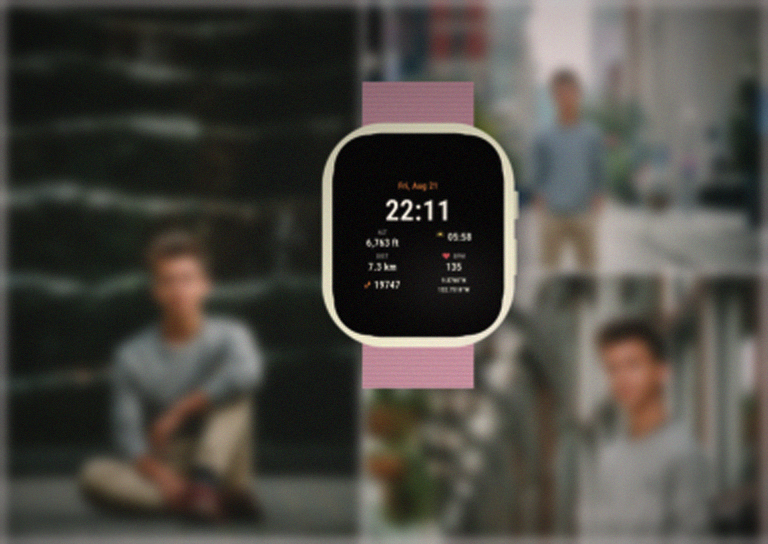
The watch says {"hour": 22, "minute": 11}
